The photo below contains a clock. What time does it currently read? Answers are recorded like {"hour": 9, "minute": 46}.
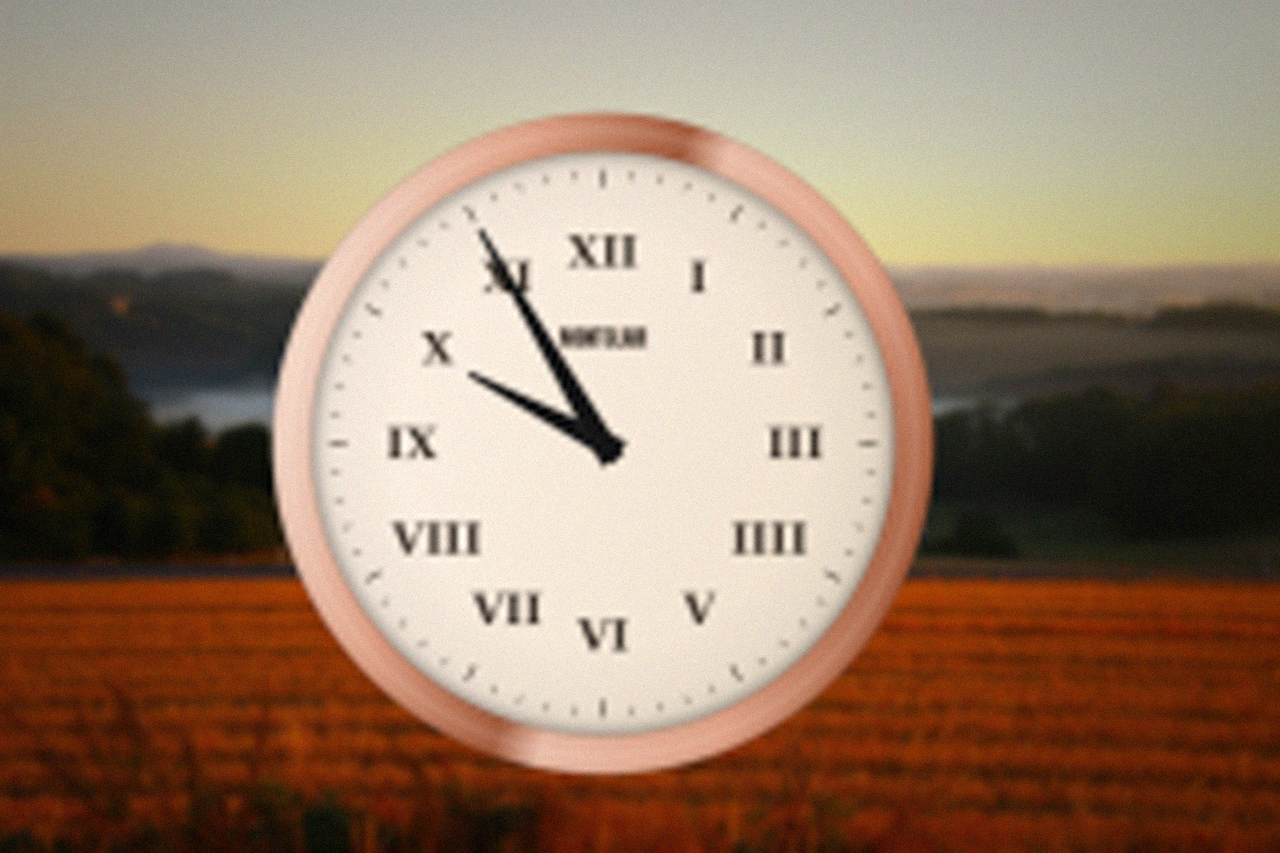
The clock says {"hour": 9, "minute": 55}
